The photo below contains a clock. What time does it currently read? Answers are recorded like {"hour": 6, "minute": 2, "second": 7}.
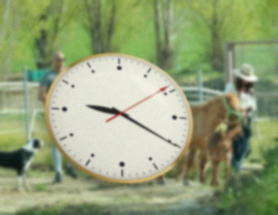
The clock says {"hour": 9, "minute": 20, "second": 9}
